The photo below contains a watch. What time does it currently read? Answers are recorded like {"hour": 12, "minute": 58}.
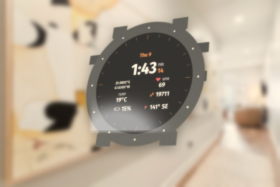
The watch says {"hour": 1, "minute": 43}
